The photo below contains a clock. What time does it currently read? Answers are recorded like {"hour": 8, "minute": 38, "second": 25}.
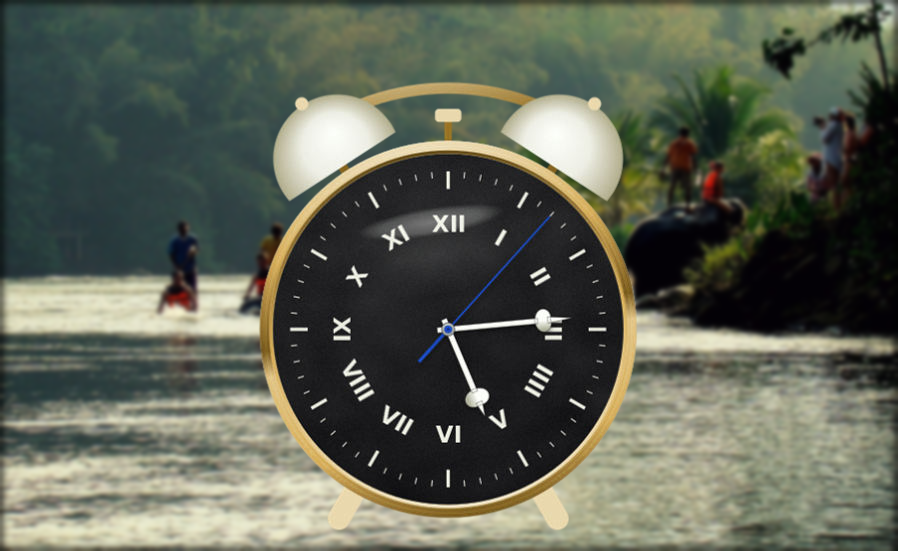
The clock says {"hour": 5, "minute": 14, "second": 7}
